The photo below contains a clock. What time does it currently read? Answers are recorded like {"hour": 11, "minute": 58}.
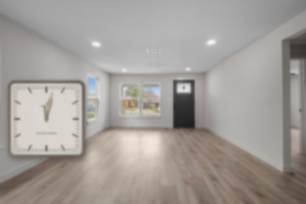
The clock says {"hour": 12, "minute": 2}
